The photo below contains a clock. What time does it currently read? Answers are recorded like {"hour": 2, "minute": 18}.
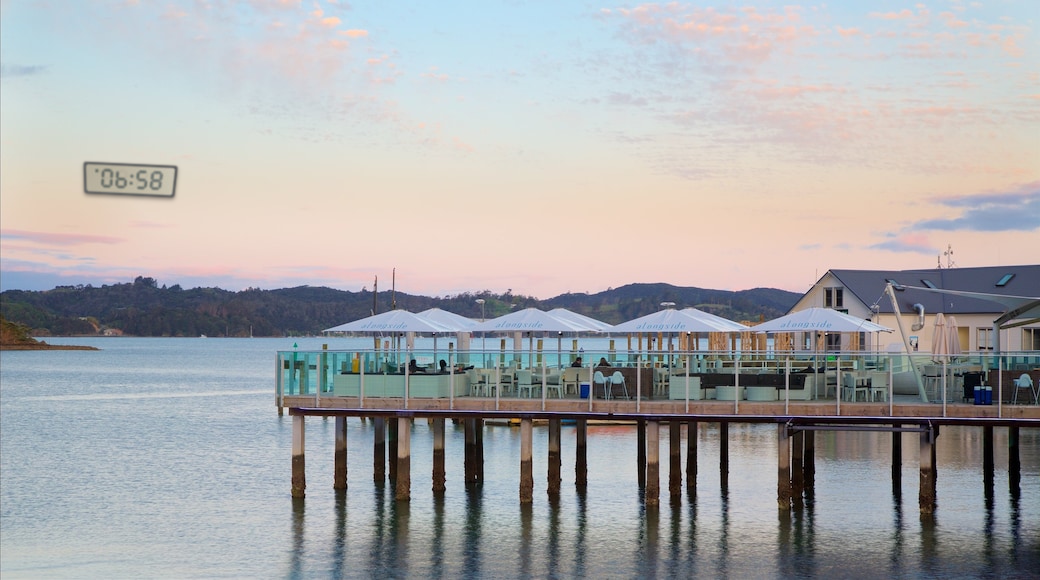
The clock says {"hour": 6, "minute": 58}
